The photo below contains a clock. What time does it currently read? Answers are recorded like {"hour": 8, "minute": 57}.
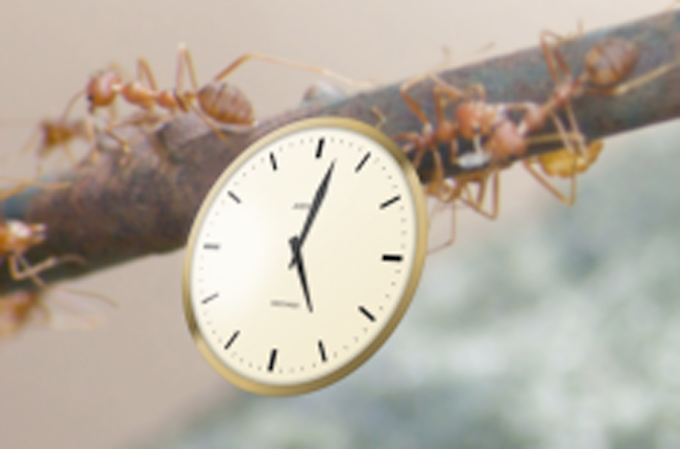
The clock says {"hour": 5, "minute": 2}
